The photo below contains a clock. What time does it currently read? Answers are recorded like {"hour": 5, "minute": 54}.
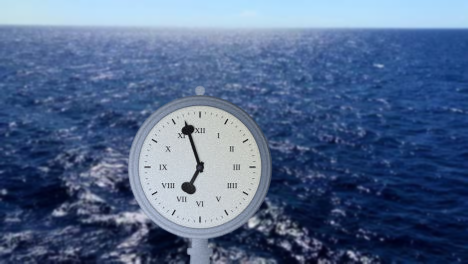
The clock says {"hour": 6, "minute": 57}
